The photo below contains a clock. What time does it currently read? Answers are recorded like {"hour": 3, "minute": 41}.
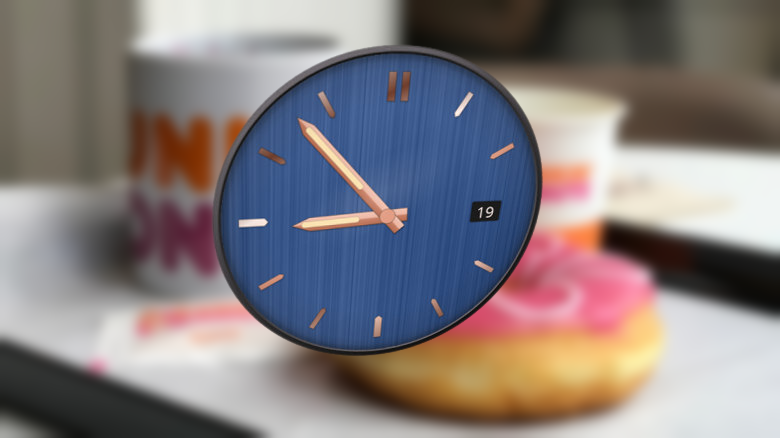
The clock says {"hour": 8, "minute": 53}
